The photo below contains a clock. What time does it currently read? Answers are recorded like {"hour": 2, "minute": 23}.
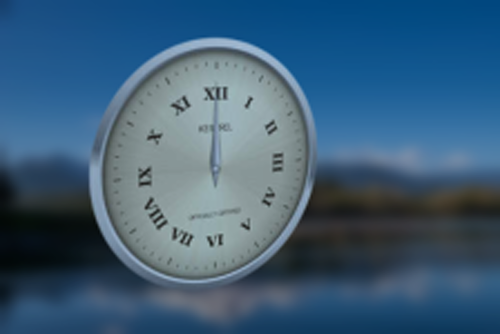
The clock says {"hour": 12, "minute": 0}
